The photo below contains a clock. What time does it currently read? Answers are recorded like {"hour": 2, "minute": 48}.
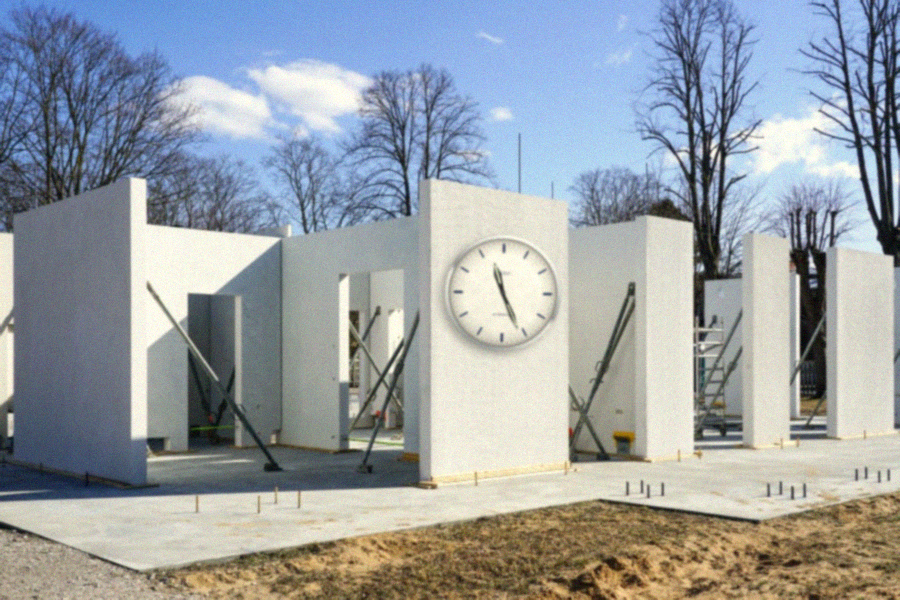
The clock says {"hour": 11, "minute": 26}
